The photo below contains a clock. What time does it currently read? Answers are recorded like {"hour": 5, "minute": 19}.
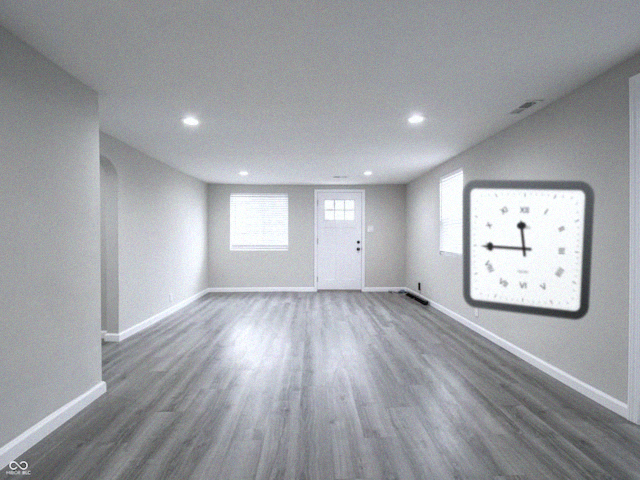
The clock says {"hour": 11, "minute": 45}
